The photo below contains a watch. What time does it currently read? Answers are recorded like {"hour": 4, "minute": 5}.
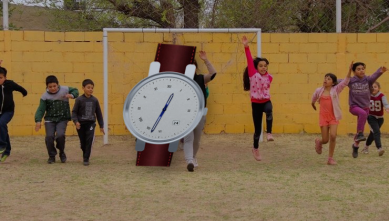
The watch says {"hour": 12, "minute": 33}
